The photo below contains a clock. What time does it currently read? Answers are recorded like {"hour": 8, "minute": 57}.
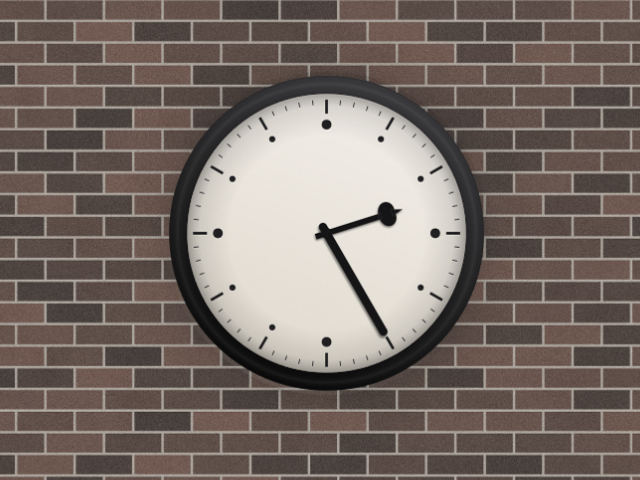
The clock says {"hour": 2, "minute": 25}
